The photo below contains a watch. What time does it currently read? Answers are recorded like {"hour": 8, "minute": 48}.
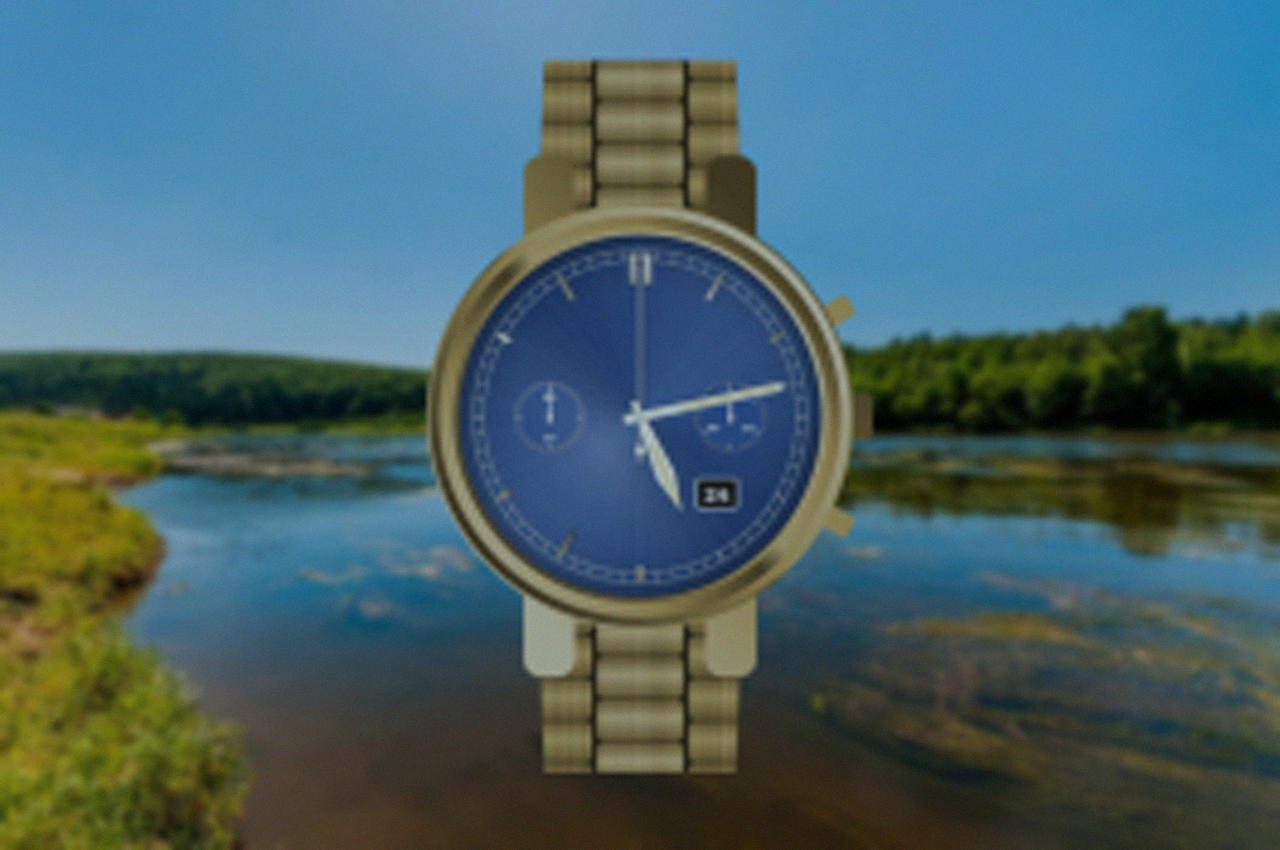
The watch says {"hour": 5, "minute": 13}
